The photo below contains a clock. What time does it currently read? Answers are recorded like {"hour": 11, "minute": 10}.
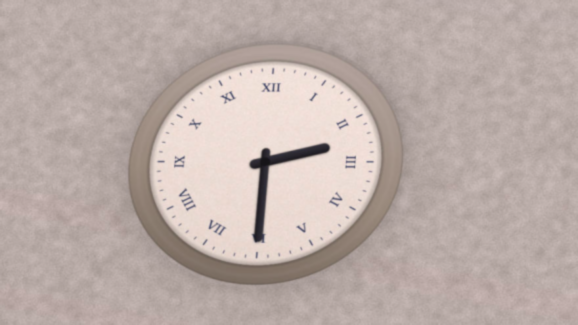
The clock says {"hour": 2, "minute": 30}
